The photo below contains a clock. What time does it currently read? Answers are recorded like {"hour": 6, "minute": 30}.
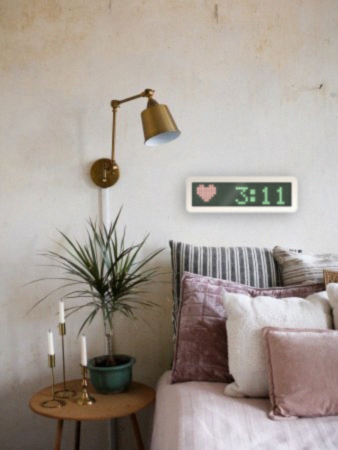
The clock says {"hour": 3, "minute": 11}
